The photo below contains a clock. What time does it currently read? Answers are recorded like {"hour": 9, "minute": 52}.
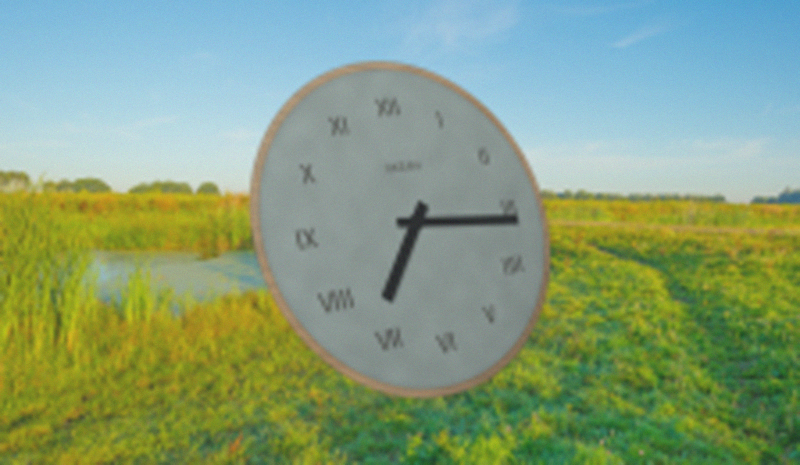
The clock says {"hour": 7, "minute": 16}
